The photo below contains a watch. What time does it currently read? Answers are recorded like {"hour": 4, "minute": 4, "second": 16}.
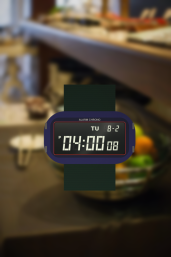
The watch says {"hour": 4, "minute": 0, "second": 8}
